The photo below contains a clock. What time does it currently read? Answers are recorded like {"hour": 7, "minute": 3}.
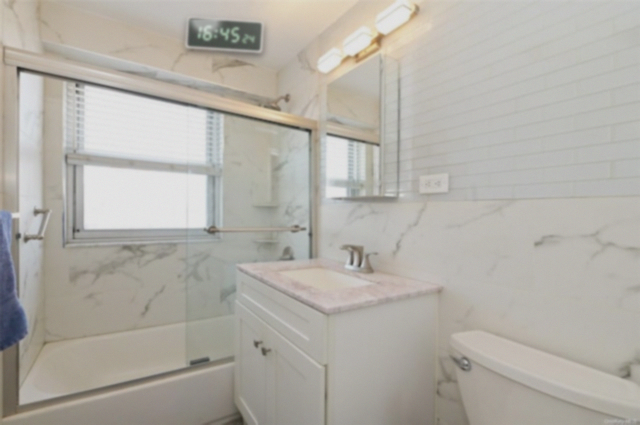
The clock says {"hour": 16, "minute": 45}
